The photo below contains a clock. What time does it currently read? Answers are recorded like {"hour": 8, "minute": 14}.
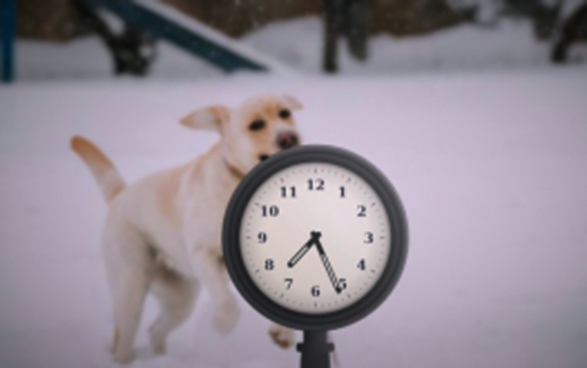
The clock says {"hour": 7, "minute": 26}
